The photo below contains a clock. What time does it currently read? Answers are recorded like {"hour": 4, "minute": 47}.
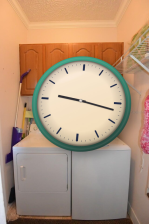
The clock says {"hour": 9, "minute": 17}
